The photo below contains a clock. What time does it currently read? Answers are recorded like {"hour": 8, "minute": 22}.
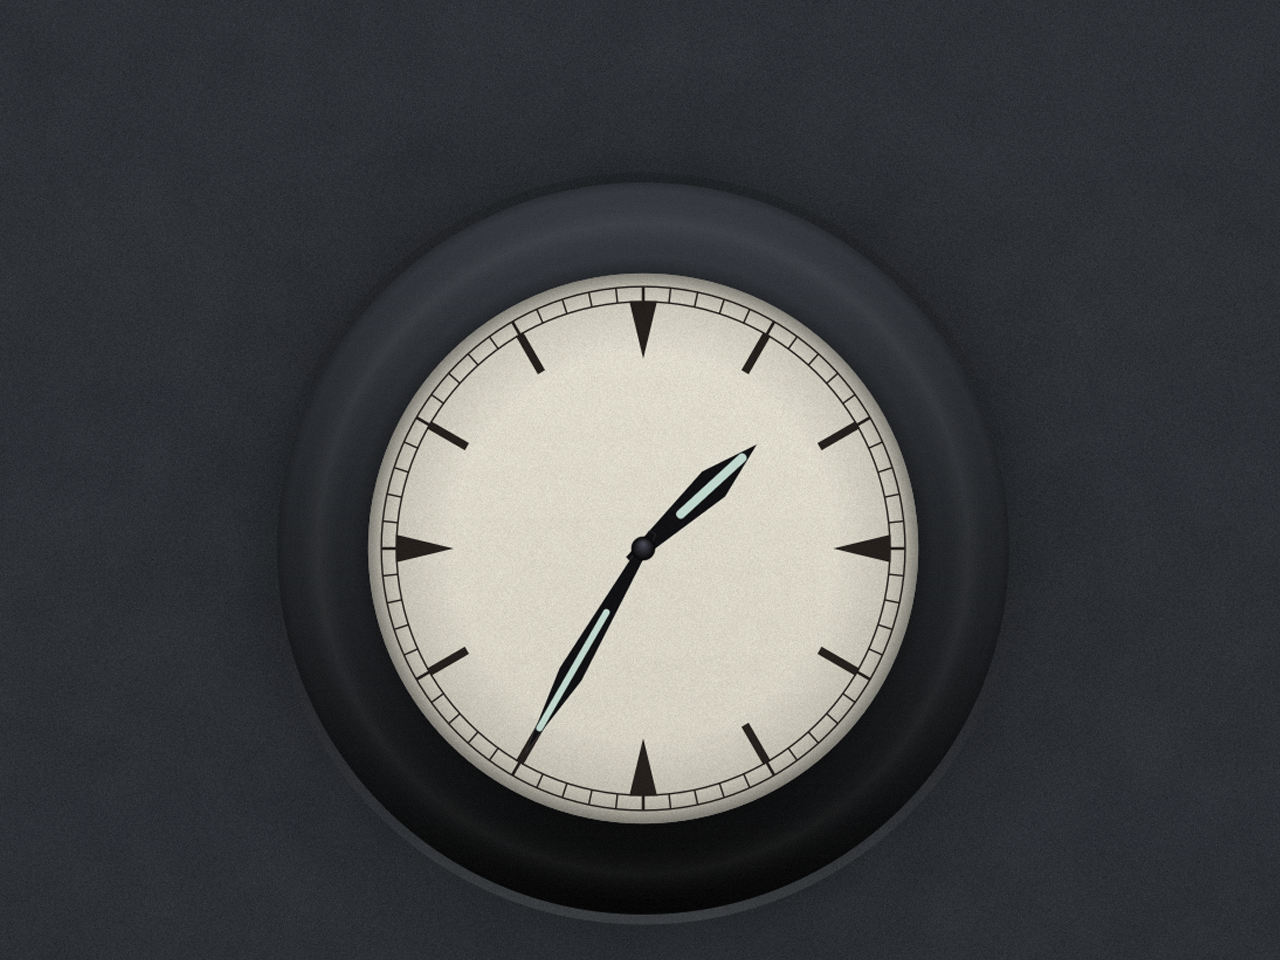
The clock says {"hour": 1, "minute": 35}
